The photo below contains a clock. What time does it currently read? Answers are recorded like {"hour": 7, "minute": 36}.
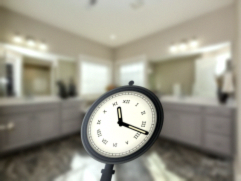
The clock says {"hour": 11, "minute": 18}
